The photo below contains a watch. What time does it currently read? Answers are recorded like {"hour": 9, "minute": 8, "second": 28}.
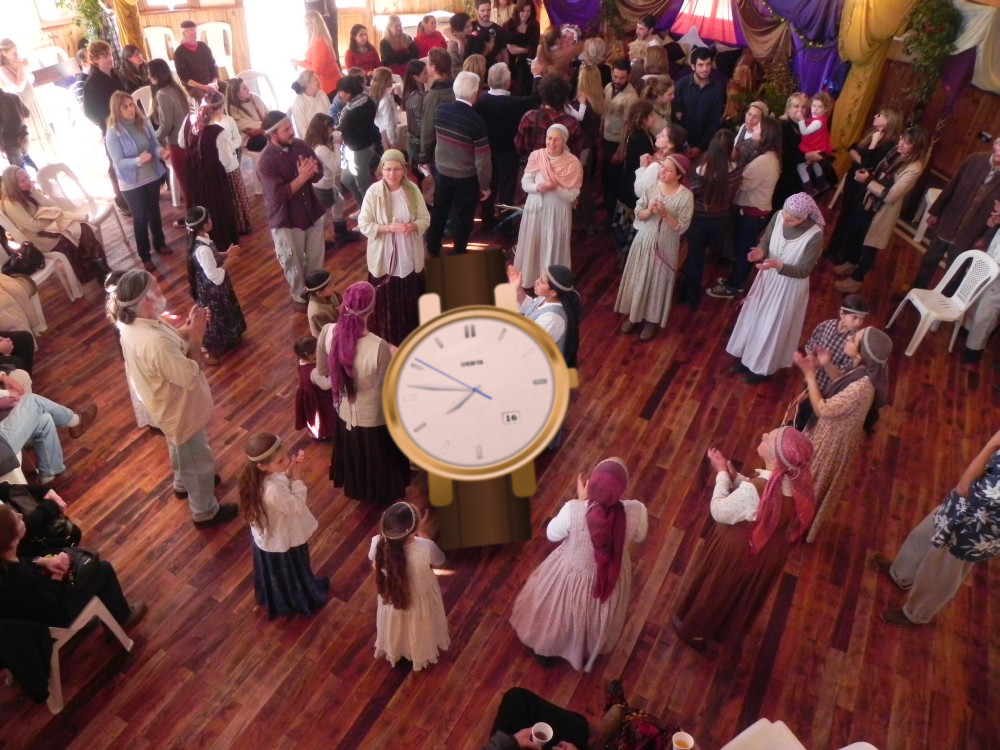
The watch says {"hour": 7, "minute": 46, "second": 51}
